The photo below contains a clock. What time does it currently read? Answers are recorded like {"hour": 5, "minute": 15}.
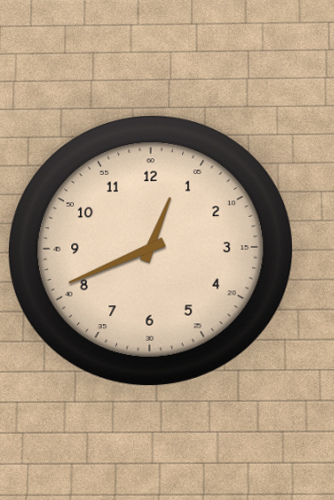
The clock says {"hour": 12, "minute": 41}
